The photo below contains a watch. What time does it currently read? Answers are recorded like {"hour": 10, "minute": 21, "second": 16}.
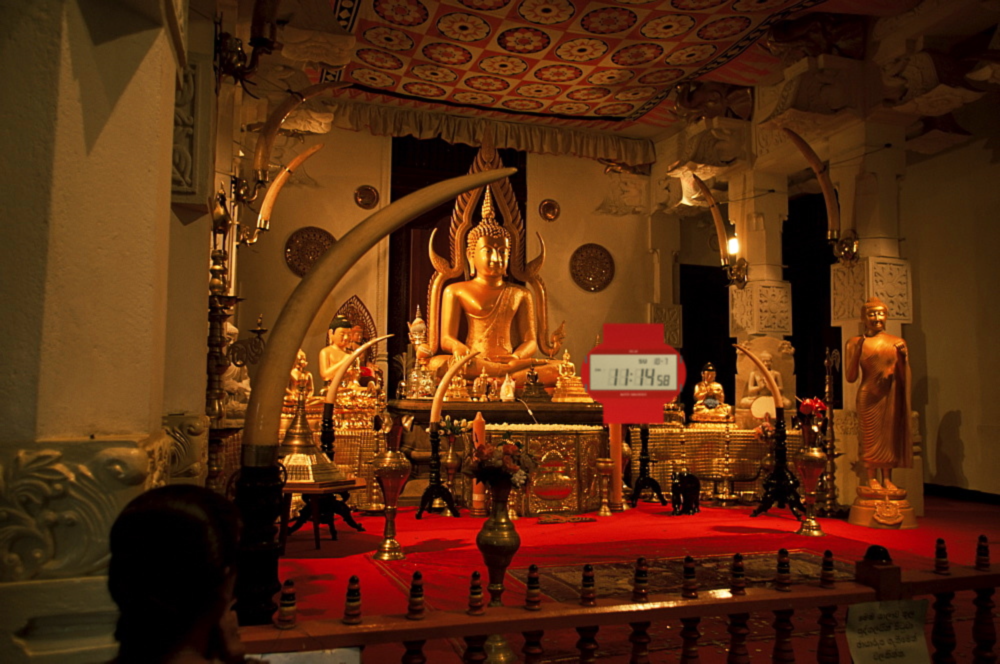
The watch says {"hour": 11, "minute": 14, "second": 58}
